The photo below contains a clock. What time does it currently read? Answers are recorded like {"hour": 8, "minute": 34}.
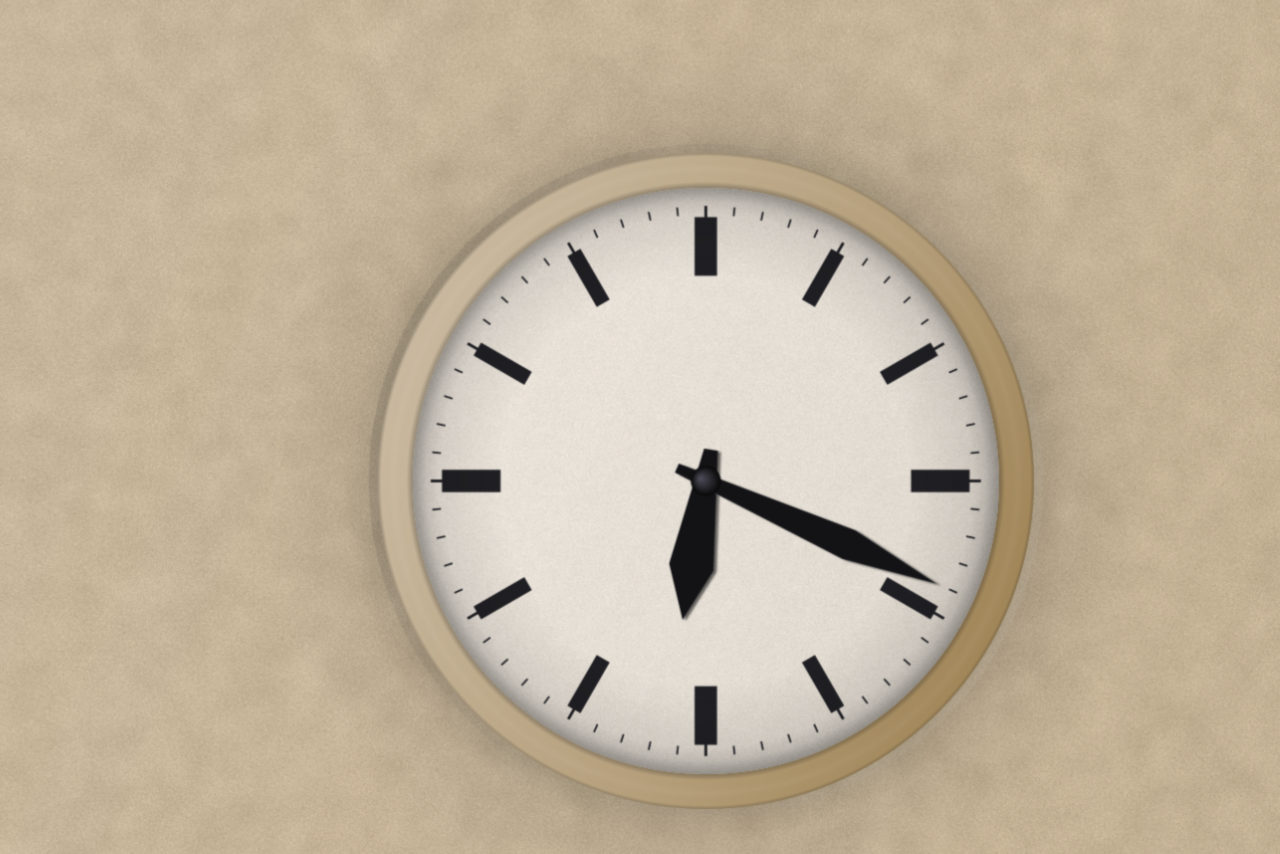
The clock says {"hour": 6, "minute": 19}
